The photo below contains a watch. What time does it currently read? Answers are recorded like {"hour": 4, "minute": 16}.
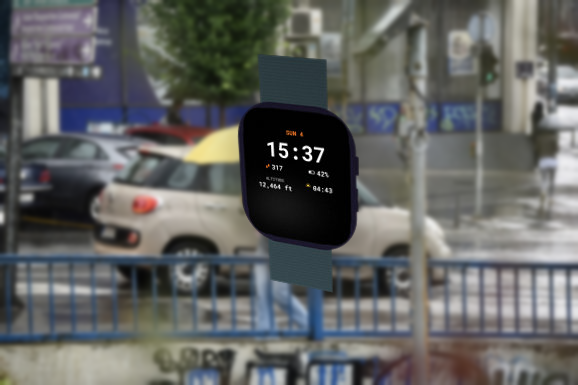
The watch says {"hour": 15, "minute": 37}
